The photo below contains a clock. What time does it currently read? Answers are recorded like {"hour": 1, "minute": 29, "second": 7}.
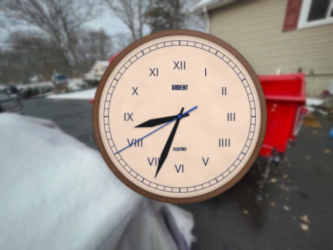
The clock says {"hour": 8, "minute": 33, "second": 40}
